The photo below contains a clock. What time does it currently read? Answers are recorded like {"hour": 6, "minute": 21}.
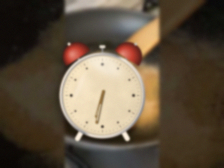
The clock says {"hour": 6, "minute": 32}
